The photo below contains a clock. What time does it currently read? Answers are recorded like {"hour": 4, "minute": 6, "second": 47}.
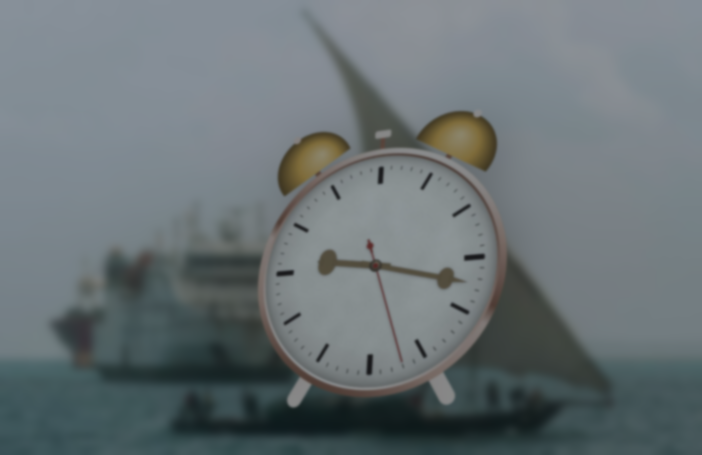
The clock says {"hour": 9, "minute": 17, "second": 27}
